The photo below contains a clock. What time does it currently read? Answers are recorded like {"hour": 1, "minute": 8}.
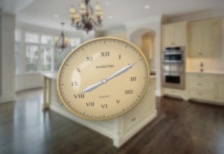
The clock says {"hour": 8, "minute": 10}
